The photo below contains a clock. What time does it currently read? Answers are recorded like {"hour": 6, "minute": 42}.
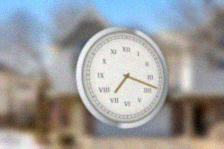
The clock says {"hour": 7, "minute": 18}
